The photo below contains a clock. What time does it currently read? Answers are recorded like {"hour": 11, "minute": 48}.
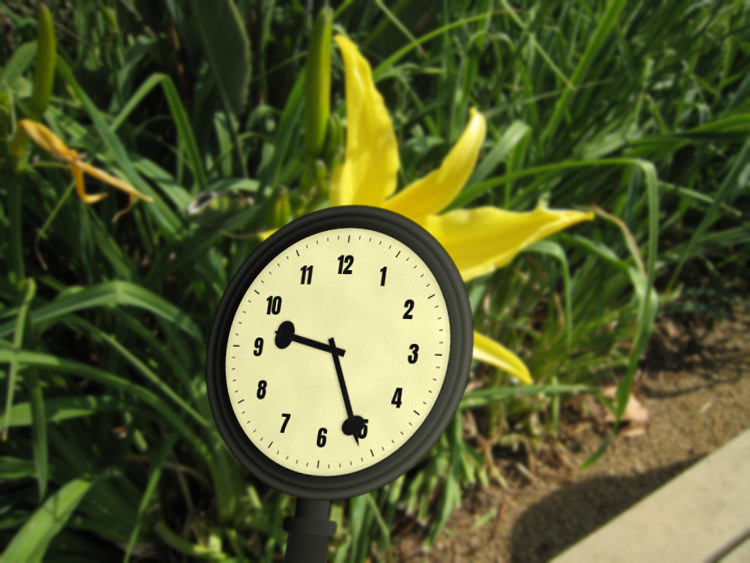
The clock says {"hour": 9, "minute": 26}
